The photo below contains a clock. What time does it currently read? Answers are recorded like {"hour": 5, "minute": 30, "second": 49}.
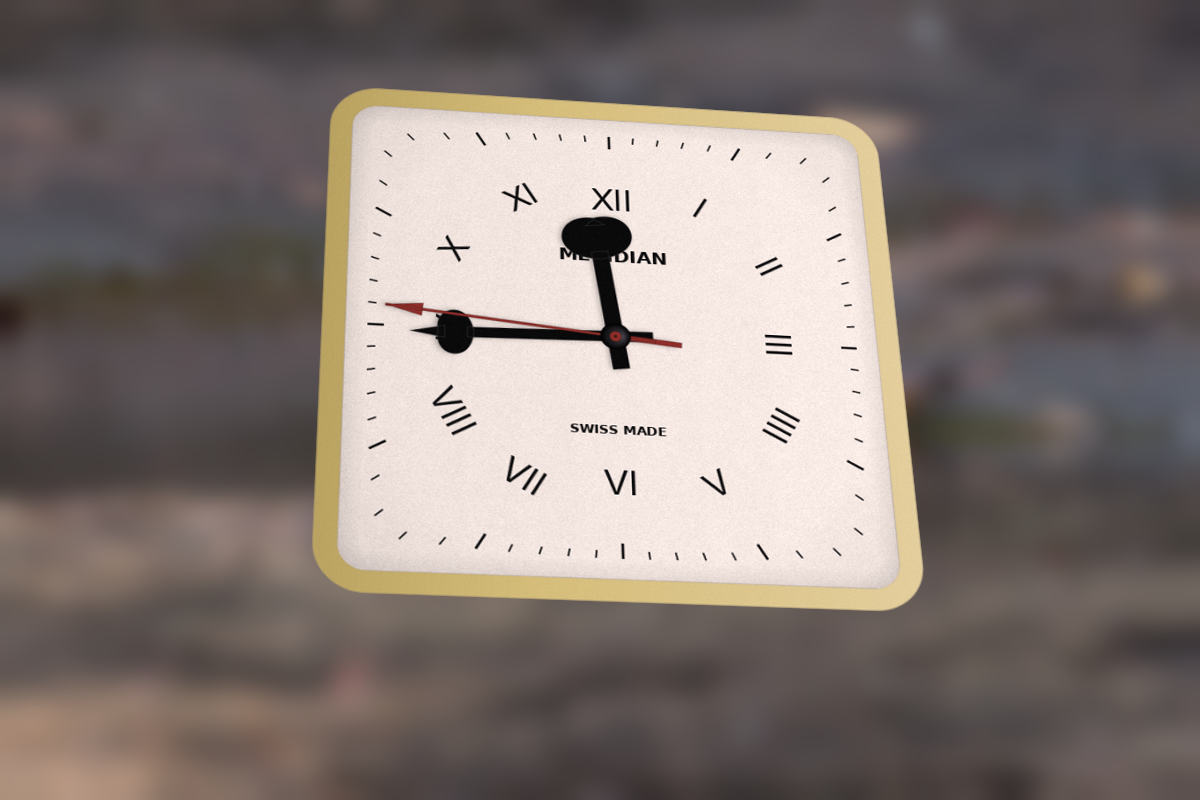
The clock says {"hour": 11, "minute": 44, "second": 46}
